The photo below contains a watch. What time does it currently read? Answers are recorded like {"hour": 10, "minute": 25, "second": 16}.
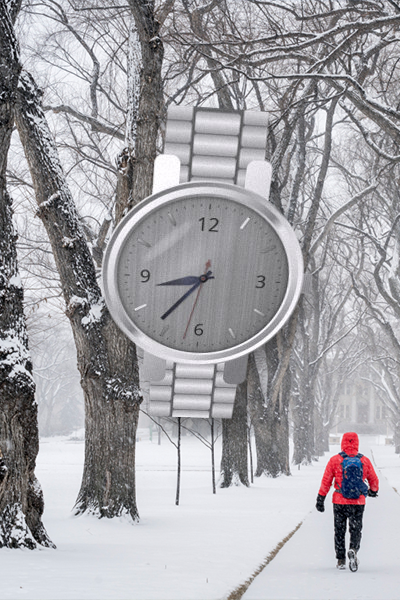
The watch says {"hour": 8, "minute": 36, "second": 32}
